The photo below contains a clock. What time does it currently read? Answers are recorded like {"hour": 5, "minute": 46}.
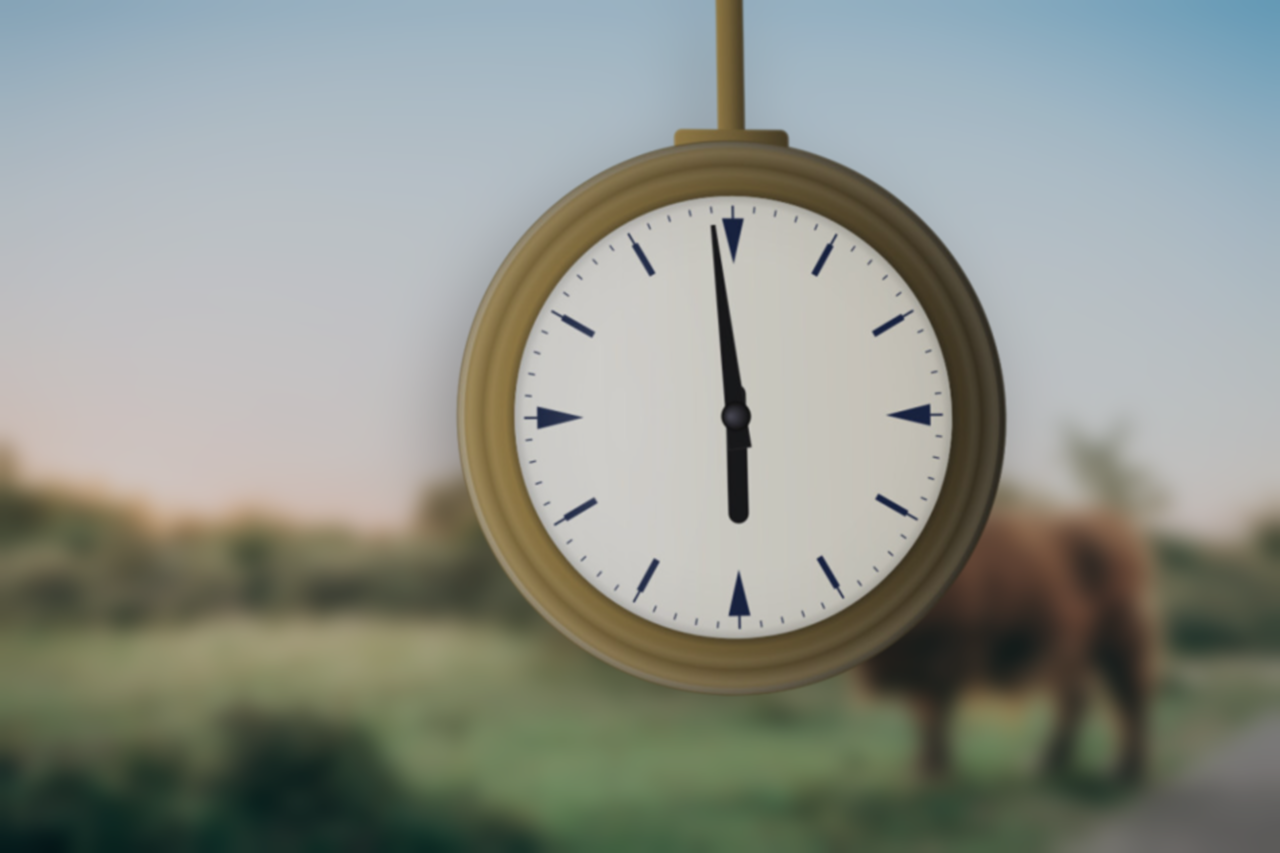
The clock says {"hour": 5, "minute": 59}
